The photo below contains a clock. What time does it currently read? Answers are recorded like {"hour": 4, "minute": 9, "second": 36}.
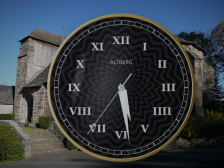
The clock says {"hour": 5, "minute": 28, "second": 36}
